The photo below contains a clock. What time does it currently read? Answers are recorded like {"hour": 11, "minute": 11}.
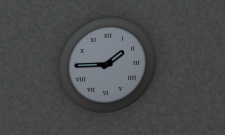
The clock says {"hour": 1, "minute": 45}
